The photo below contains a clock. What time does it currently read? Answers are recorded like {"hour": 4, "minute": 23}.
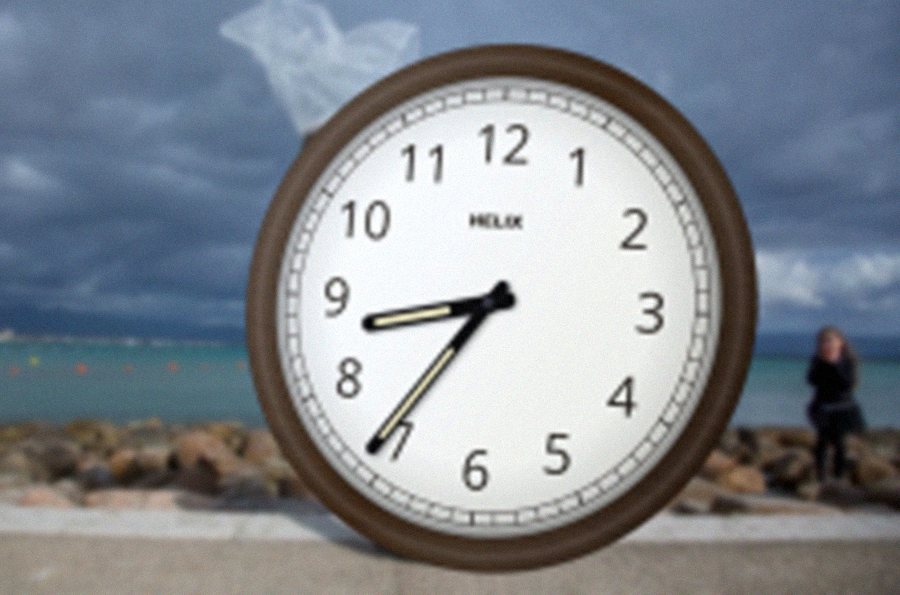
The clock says {"hour": 8, "minute": 36}
